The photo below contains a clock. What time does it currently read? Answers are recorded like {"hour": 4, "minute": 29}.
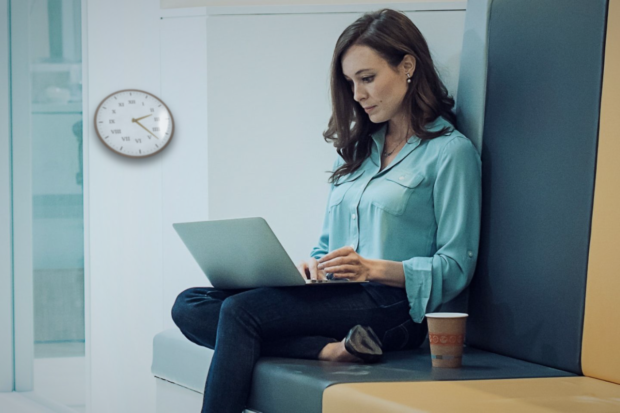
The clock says {"hour": 2, "minute": 23}
